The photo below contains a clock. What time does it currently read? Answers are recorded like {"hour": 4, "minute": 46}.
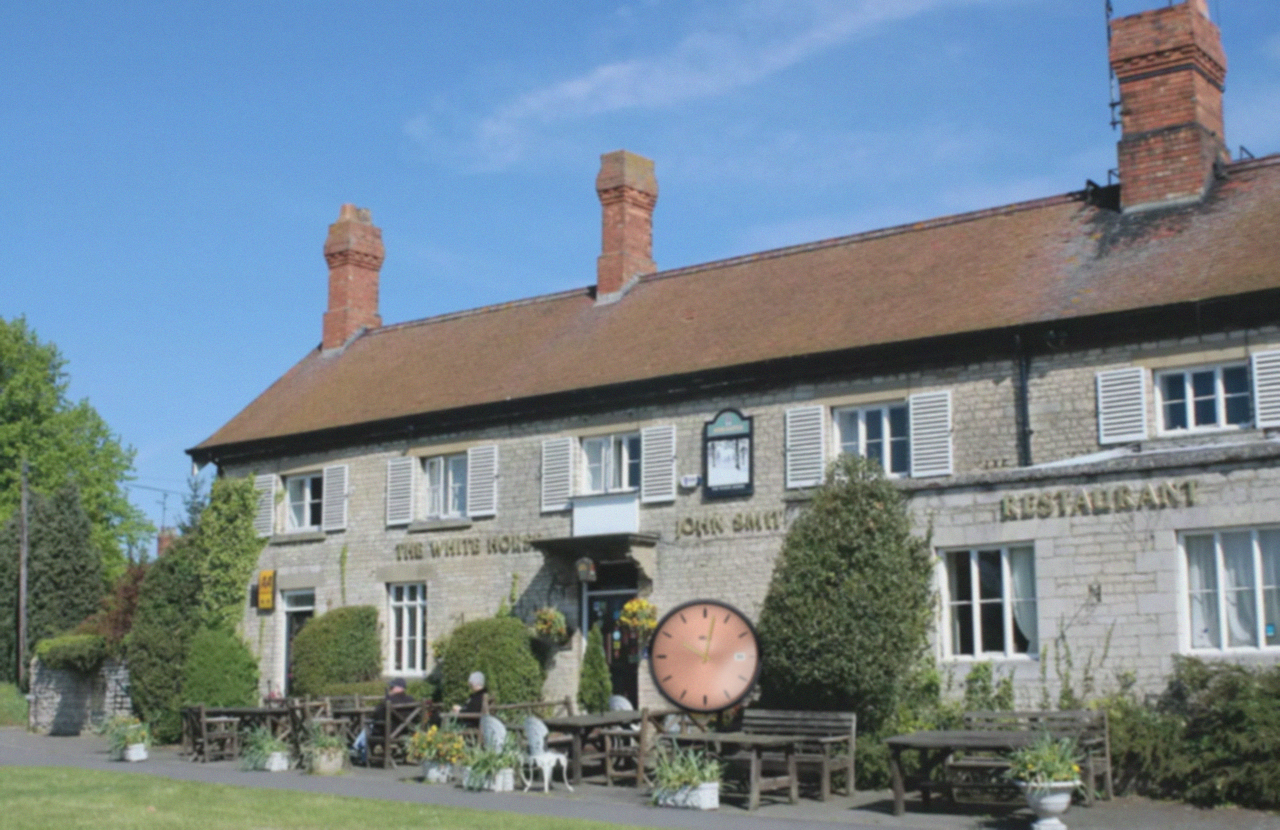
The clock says {"hour": 10, "minute": 2}
